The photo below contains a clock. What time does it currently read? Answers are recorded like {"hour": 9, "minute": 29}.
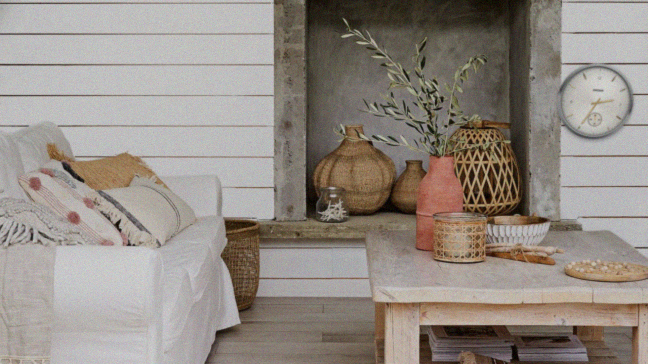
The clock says {"hour": 2, "minute": 35}
